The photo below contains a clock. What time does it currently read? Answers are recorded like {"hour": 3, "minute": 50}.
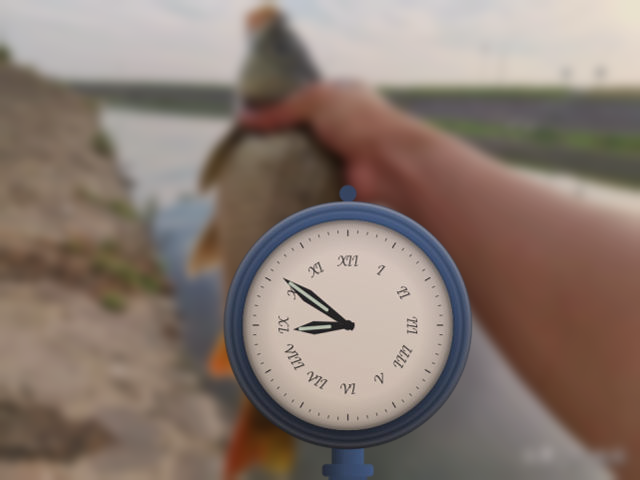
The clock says {"hour": 8, "minute": 51}
